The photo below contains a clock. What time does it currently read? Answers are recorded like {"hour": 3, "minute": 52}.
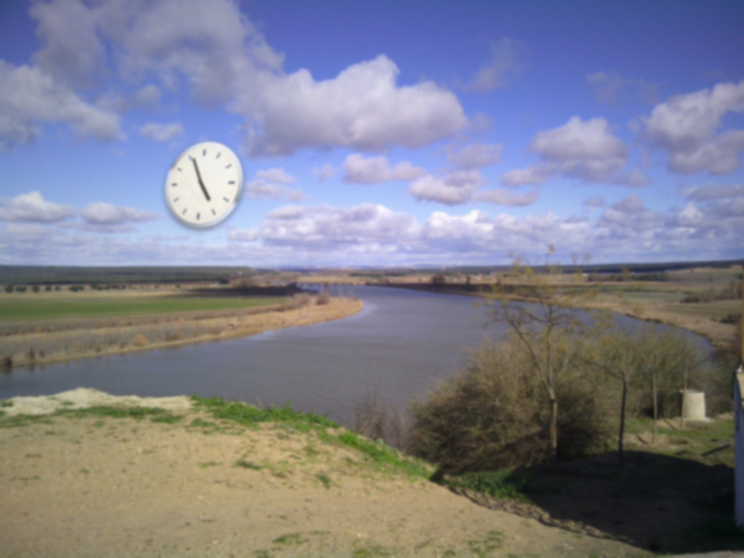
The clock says {"hour": 4, "minute": 56}
